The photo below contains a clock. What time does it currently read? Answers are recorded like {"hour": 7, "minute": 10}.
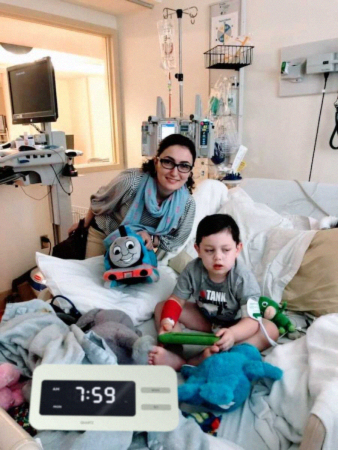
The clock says {"hour": 7, "minute": 59}
